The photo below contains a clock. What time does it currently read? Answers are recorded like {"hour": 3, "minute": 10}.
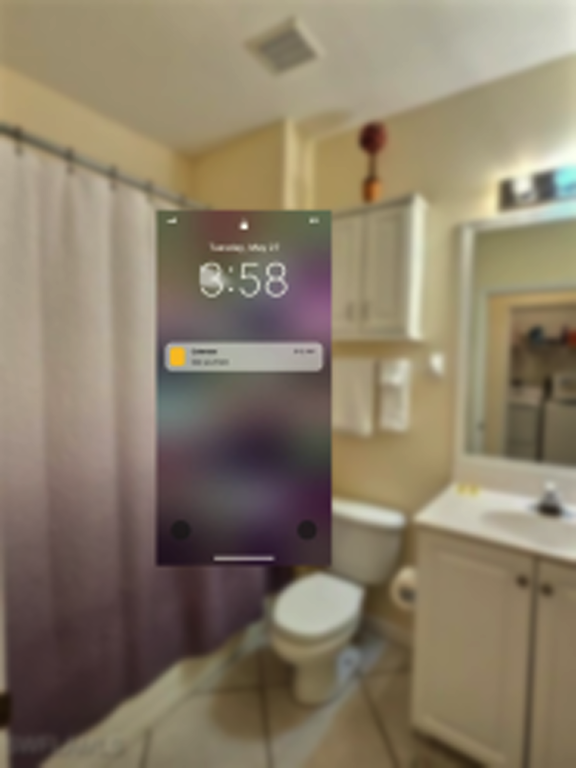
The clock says {"hour": 3, "minute": 58}
